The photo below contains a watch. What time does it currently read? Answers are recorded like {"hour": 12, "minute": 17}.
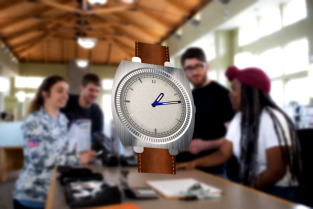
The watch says {"hour": 1, "minute": 13}
